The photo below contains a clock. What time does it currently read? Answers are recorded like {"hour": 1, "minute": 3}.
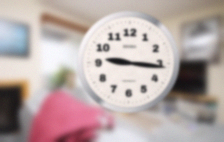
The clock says {"hour": 9, "minute": 16}
